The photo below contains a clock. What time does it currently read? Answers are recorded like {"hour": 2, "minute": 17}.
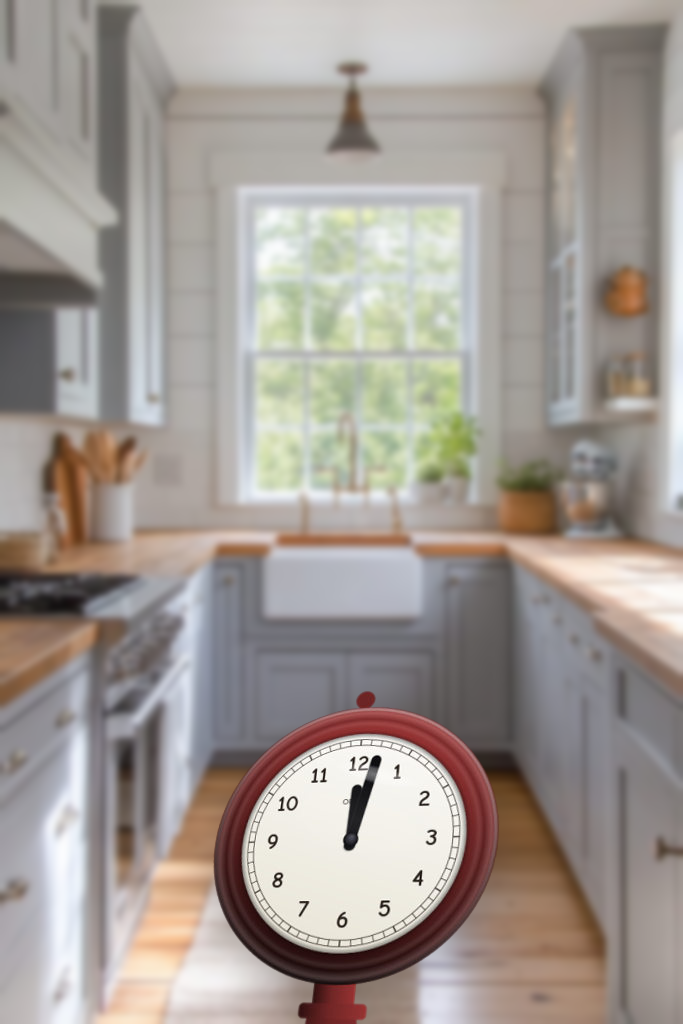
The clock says {"hour": 12, "minute": 2}
